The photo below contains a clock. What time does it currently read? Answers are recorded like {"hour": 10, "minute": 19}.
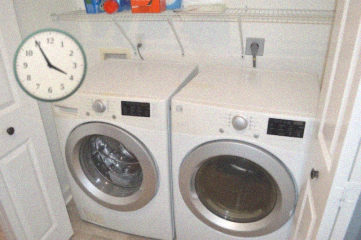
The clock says {"hour": 3, "minute": 55}
